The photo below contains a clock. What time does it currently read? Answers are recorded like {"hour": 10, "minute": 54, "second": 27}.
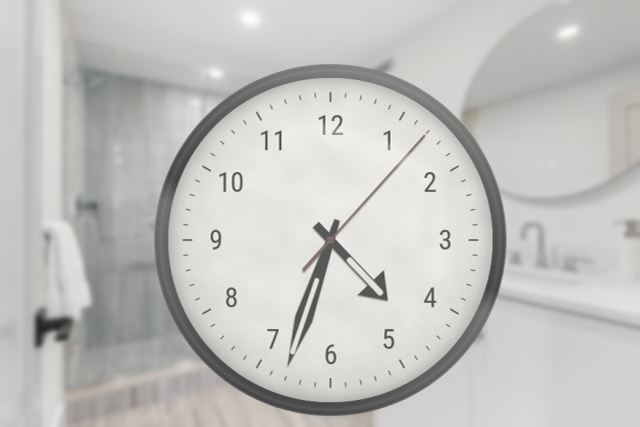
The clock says {"hour": 4, "minute": 33, "second": 7}
